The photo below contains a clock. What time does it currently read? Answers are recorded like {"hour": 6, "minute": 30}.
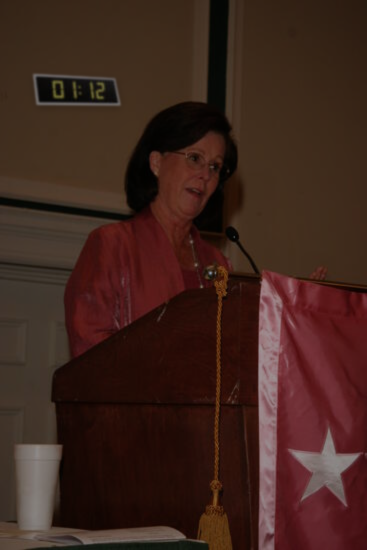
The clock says {"hour": 1, "minute": 12}
